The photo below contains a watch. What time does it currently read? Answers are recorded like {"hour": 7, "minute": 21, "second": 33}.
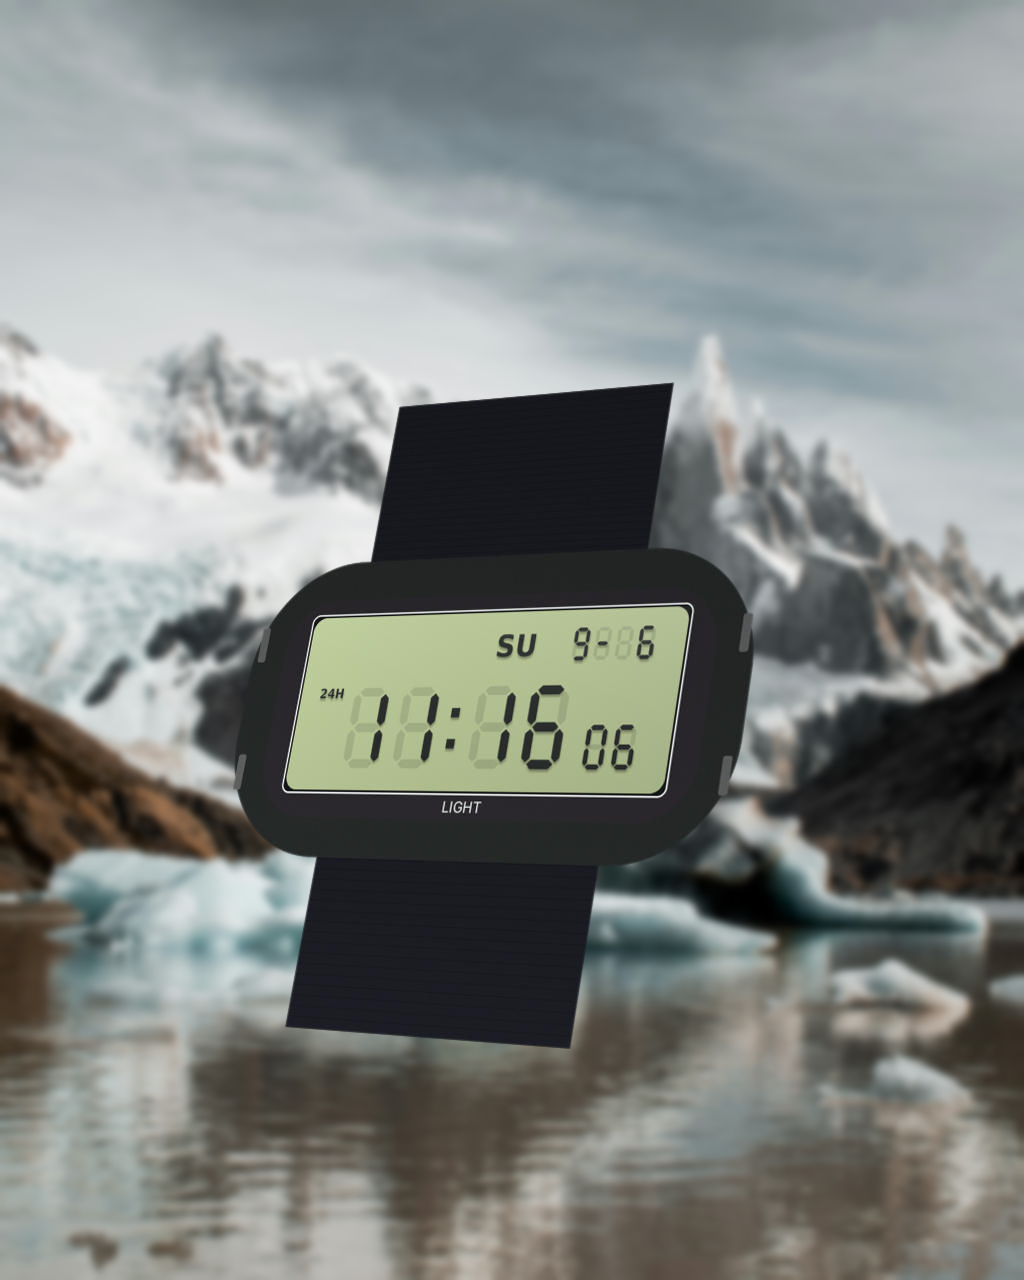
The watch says {"hour": 11, "minute": 16, "second": 6}
